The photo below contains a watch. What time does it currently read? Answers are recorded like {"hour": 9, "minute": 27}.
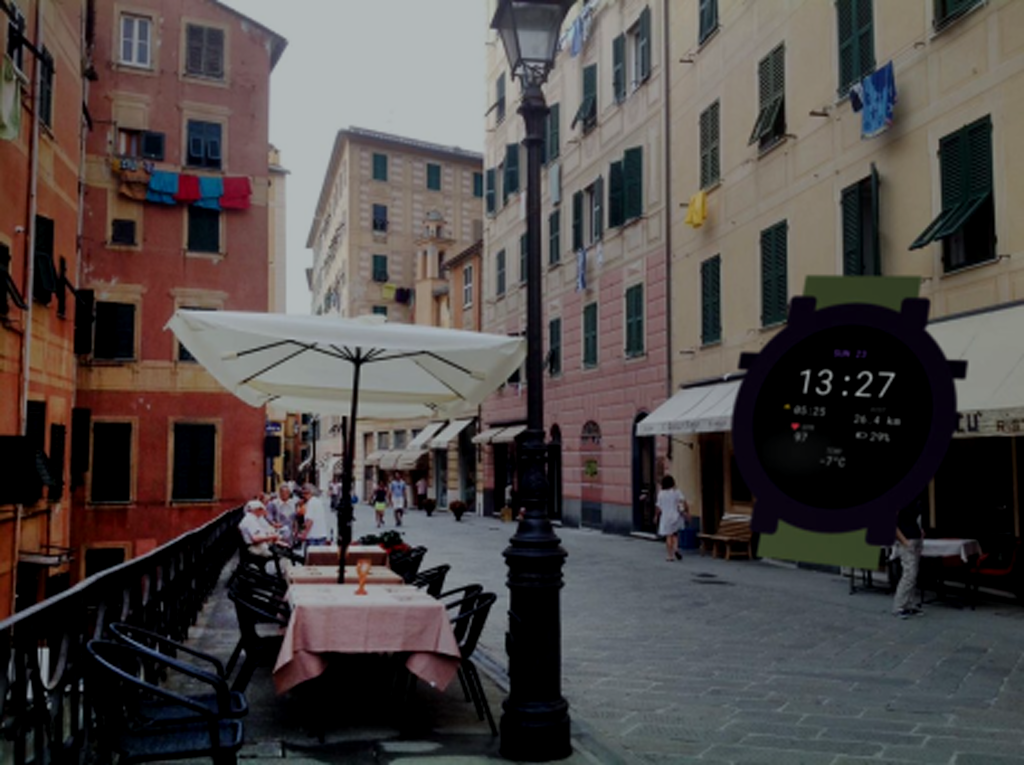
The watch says {"hour": 13, "minute": 27}
